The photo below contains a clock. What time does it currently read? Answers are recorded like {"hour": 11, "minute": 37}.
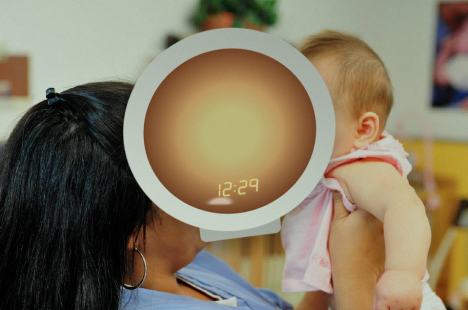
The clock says {"hour": 12, "minute": 29}
